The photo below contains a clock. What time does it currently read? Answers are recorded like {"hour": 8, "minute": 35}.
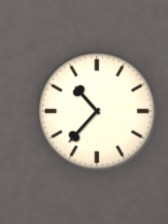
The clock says {"hour": 10, "minute": 37}
